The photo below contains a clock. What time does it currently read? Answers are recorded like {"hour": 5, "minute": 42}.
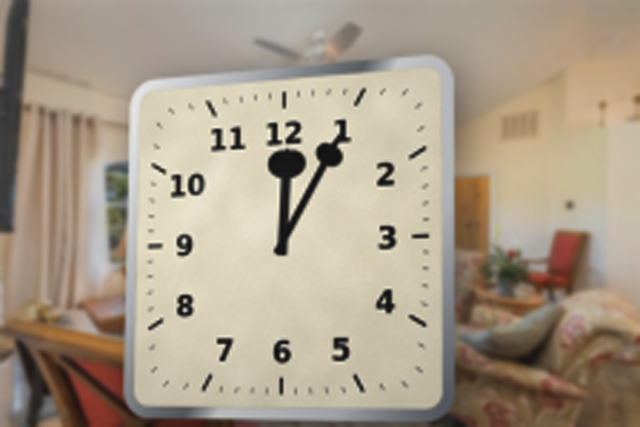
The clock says {"hour": 12, "minute": 5}
